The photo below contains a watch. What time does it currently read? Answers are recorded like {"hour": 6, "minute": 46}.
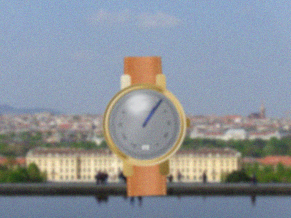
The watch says {"hour": 1, "minute": 6}
